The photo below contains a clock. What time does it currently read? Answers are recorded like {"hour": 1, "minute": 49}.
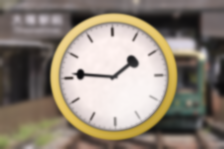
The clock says {"hour": 1, "minute": 46}
